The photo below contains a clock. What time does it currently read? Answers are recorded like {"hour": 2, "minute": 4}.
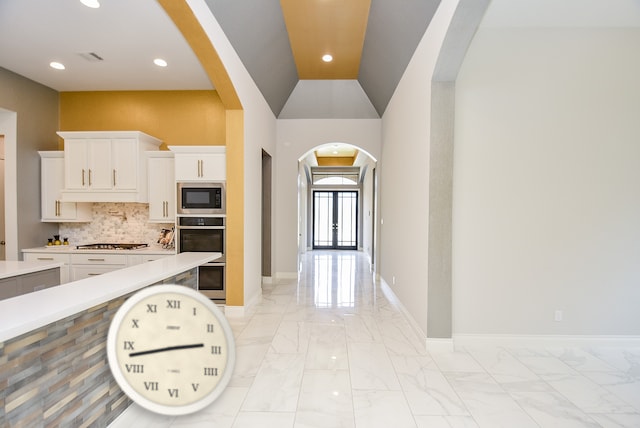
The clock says {"hour": 2, "minute": 43}
